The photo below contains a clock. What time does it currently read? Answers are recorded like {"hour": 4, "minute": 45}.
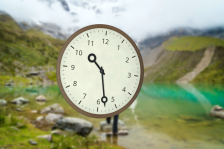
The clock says {"hour": 10, "minute": 28}
